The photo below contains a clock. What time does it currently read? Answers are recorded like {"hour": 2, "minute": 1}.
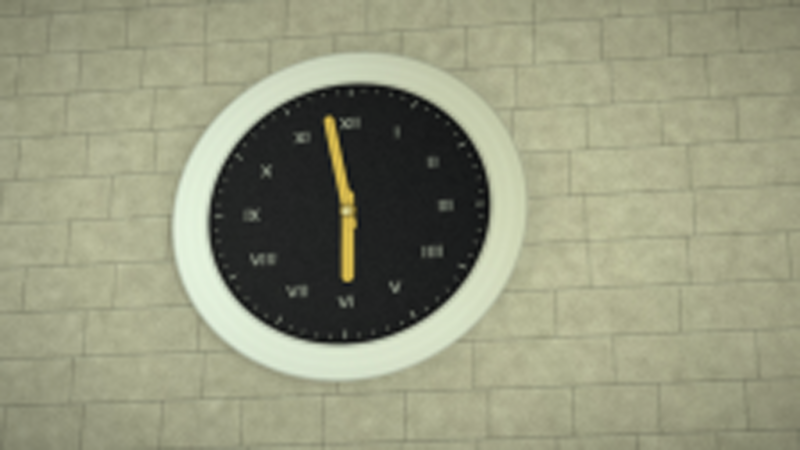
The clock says {"hour": 5, "minute": 58}
